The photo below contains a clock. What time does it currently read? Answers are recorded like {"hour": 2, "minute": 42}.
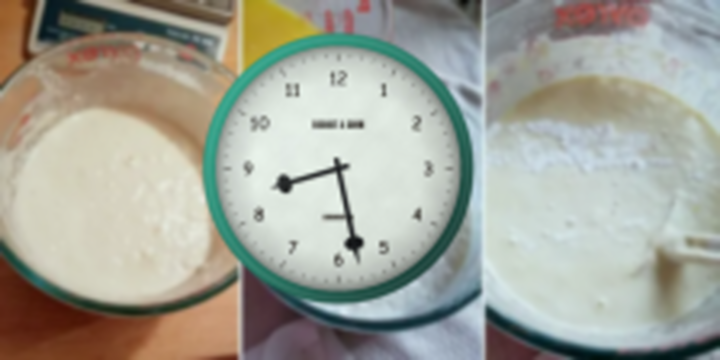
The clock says {"hour": 8, "minute": 28}
